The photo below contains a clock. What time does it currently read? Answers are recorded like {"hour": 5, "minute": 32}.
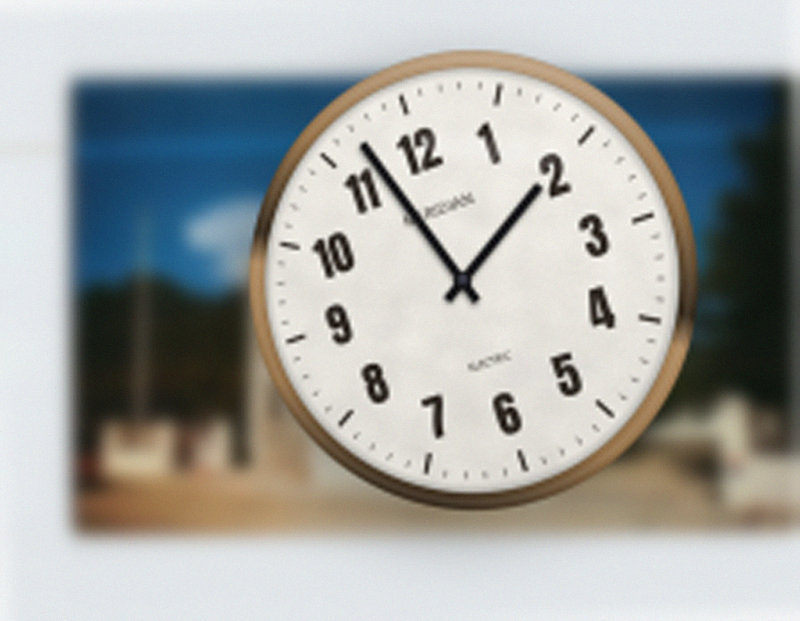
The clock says {"hour": 1, "minute": 57}
